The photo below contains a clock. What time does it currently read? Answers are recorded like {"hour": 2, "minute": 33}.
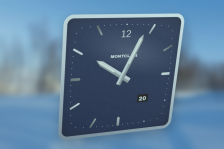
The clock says {"hour": 10, "minute": 4}
